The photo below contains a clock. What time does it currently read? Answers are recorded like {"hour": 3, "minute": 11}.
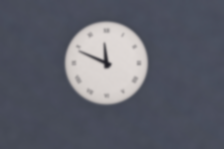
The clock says {"hour": 11, "minute": 49}
